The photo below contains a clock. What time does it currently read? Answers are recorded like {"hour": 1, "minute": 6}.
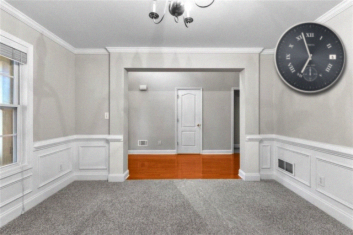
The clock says {"hour": 6, "minute": 57}
